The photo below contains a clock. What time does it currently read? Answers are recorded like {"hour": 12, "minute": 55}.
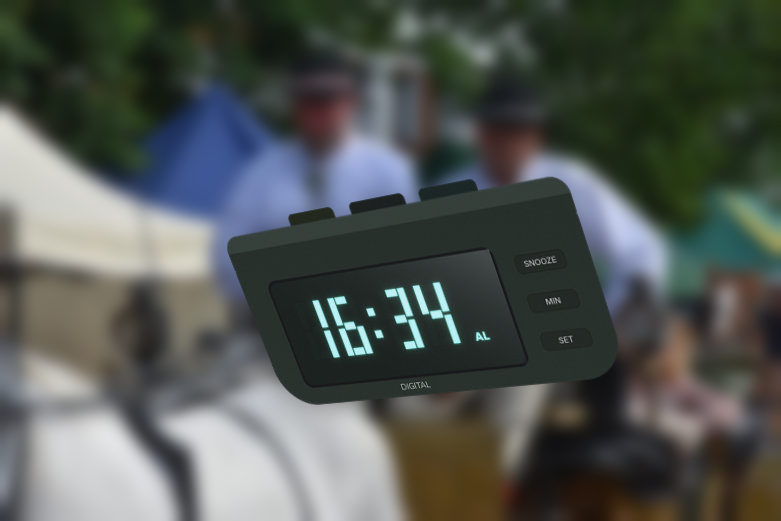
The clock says {"hour": 16, "minute": 34}
